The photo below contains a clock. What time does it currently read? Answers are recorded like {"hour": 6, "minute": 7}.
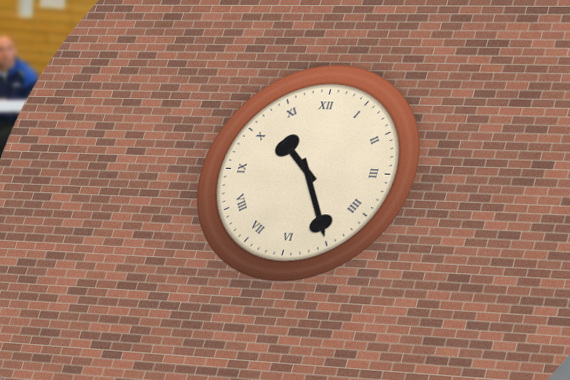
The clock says {"hour": 10, "minute": 25}
